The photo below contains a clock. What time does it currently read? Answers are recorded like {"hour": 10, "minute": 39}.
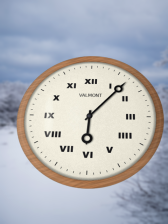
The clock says {"hour": 6, "minute": 7}
